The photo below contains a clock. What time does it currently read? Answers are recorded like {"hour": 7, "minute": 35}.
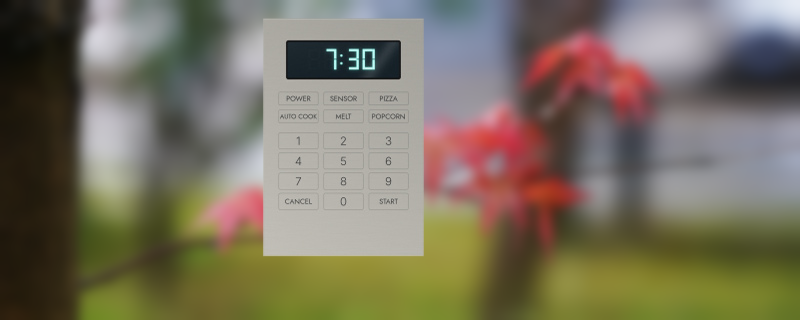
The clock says {"hour": 7, "minute": 30}
